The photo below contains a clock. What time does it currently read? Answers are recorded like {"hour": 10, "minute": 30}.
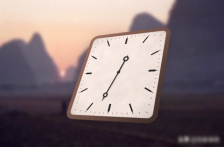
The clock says {"hour": 12, "minute": 33}
